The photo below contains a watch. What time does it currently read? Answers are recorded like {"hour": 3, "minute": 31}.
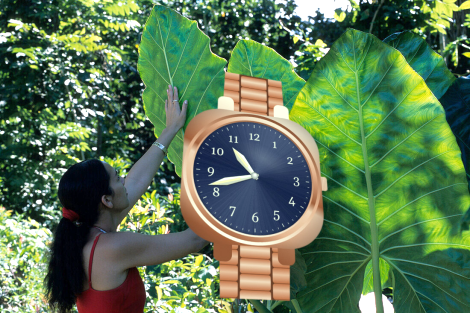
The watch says {"hour": 10, "minute": 42}
